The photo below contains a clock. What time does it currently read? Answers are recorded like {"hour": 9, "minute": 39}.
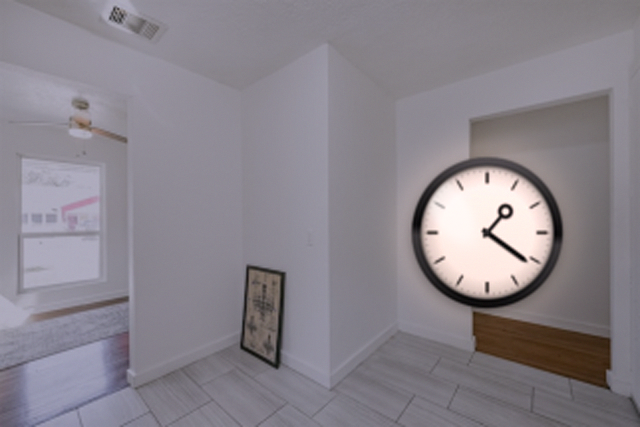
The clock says {"hour": 1, "minute": 21}
